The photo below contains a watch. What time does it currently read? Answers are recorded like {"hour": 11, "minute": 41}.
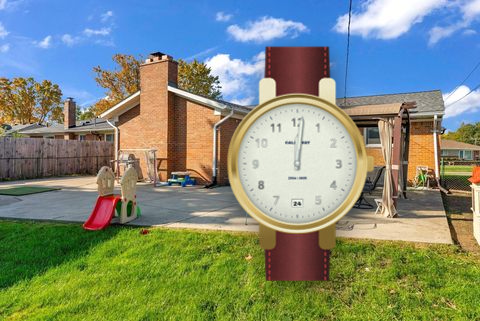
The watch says {"hour": 12, "minute": 1}
